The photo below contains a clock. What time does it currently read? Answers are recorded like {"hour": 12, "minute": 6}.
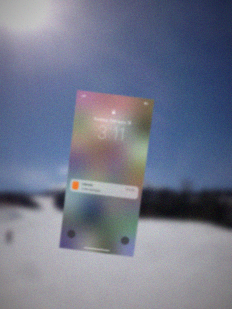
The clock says {"hour": 3, "minute": 11}
